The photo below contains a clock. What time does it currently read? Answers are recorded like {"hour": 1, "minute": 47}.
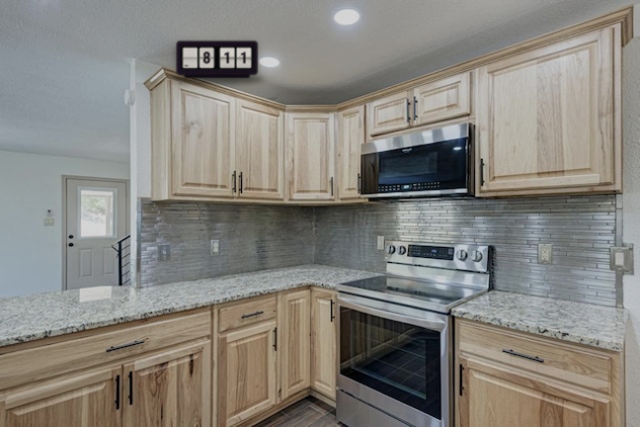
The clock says {"hour": 8, "minute": 11}
